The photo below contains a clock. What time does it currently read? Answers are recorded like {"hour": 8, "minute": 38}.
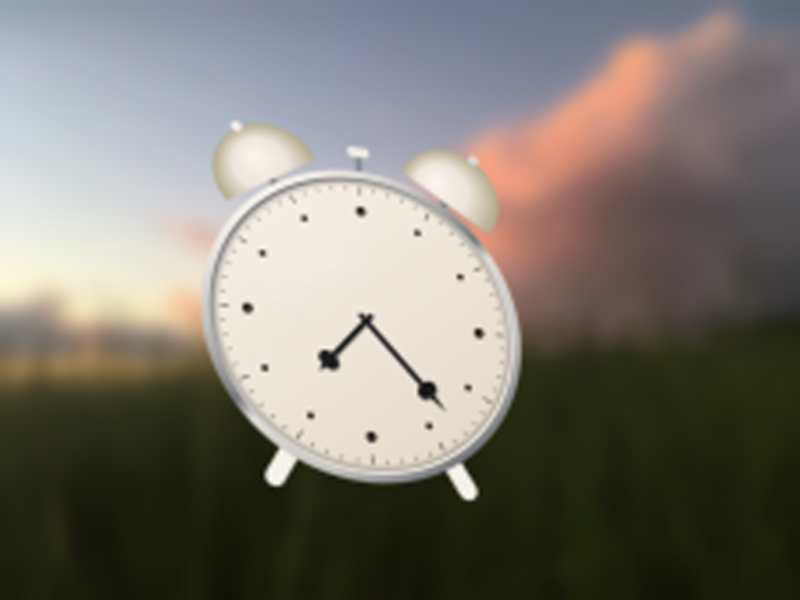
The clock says {"hour": 7, "minute": 23}
